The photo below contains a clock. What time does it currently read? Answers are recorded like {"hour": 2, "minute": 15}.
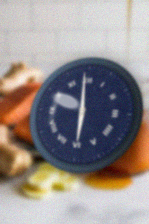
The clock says {"hour": 5, "minute": 59}
